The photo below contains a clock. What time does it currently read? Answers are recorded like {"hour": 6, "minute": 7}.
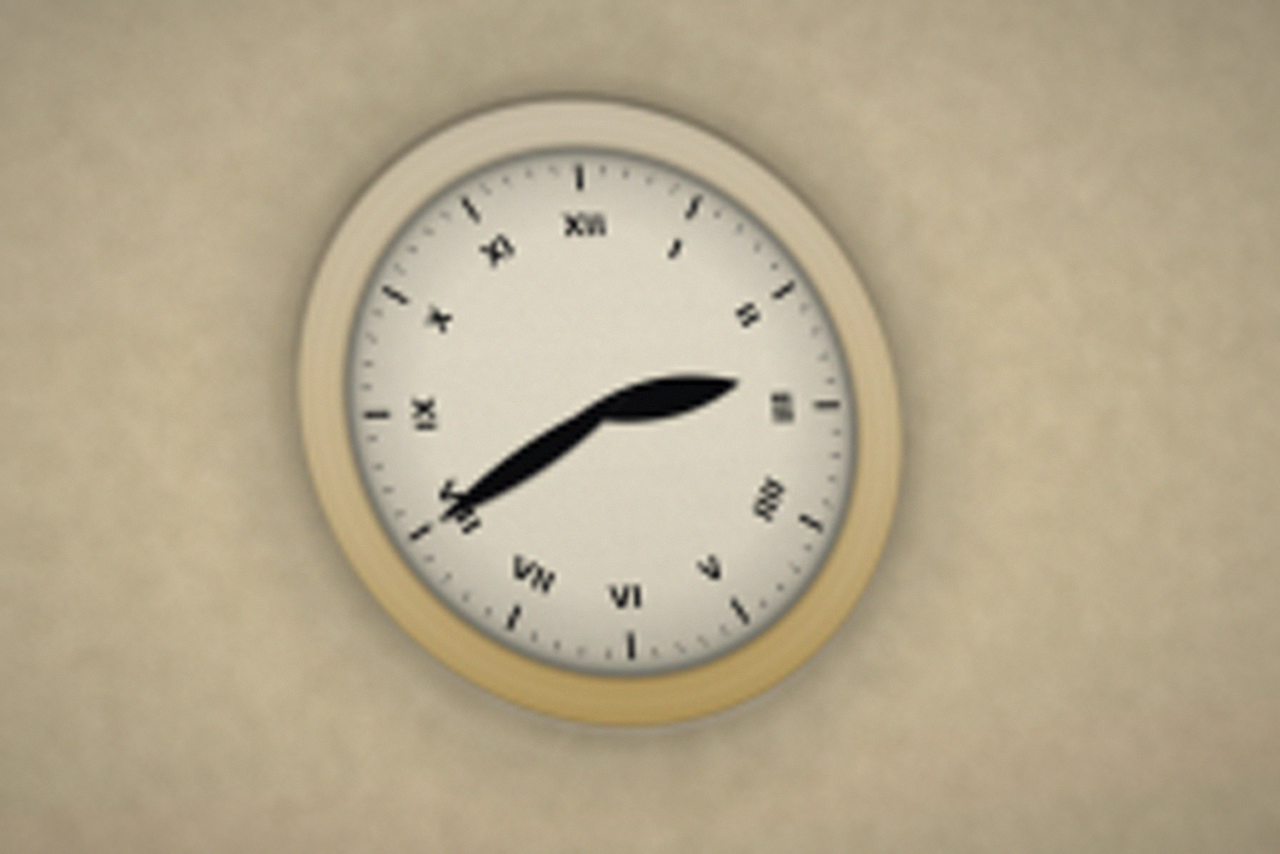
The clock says {"hour": 2, "minute": 40}
